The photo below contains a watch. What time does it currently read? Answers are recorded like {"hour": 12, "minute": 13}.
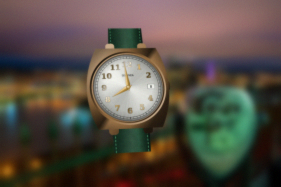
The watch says {"hour": 7, "minute": 59}
